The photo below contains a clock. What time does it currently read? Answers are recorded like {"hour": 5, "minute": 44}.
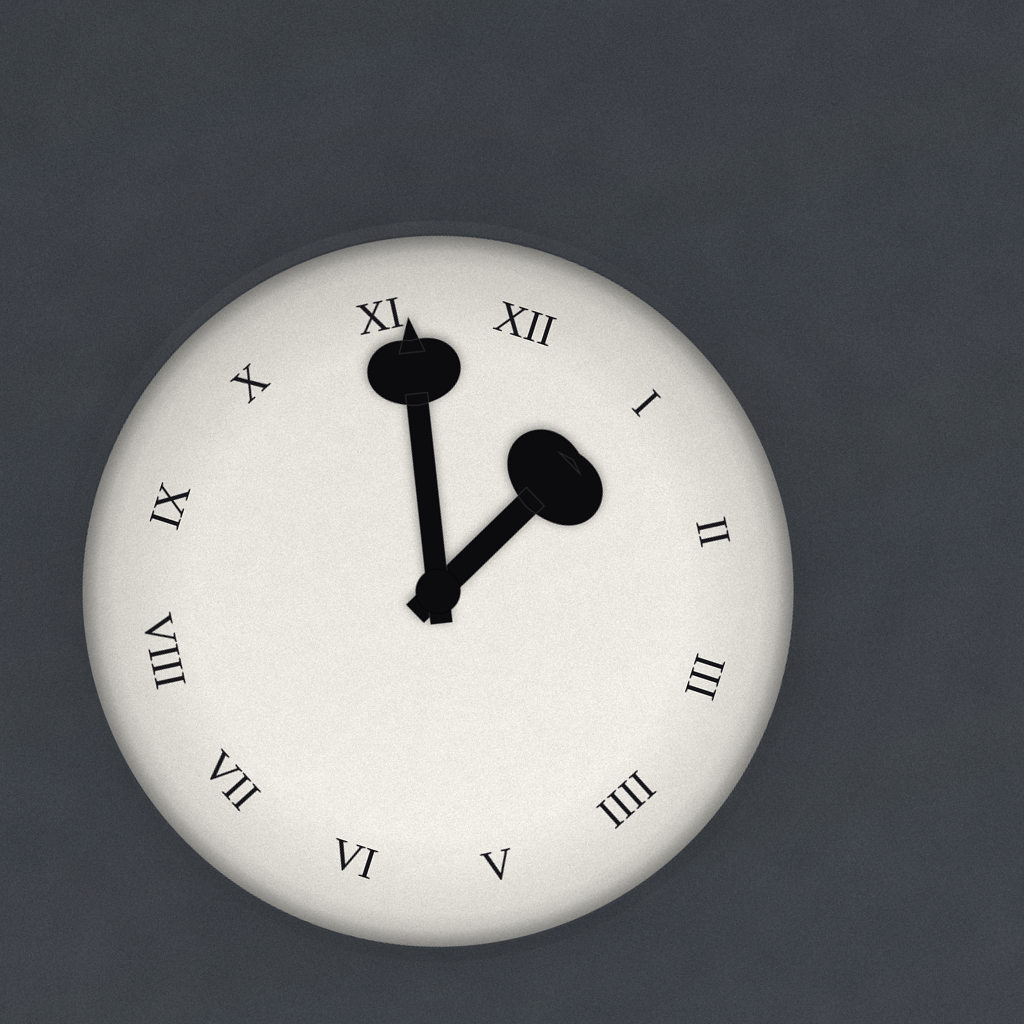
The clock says {"hour": 12, "minute": 56}
